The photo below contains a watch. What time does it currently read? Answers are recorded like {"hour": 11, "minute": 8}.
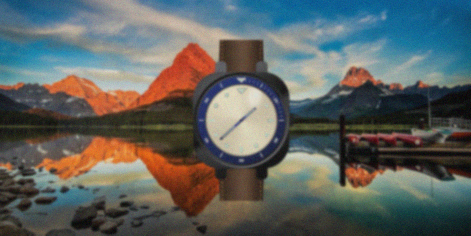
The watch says {"hour": 1, "minute": 38}
